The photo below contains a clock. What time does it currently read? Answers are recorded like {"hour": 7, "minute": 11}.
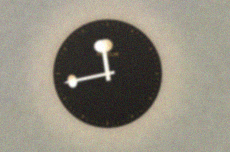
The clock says {"hour": 11, "minute": 43}
